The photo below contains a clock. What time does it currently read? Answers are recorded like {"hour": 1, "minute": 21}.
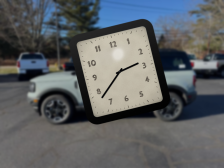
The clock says {"hour": 2, "minute": 38}
